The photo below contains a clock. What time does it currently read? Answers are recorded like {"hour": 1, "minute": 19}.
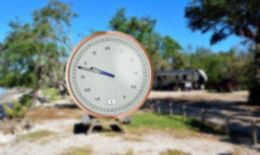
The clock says {"hour": 9, "minute": 48}
